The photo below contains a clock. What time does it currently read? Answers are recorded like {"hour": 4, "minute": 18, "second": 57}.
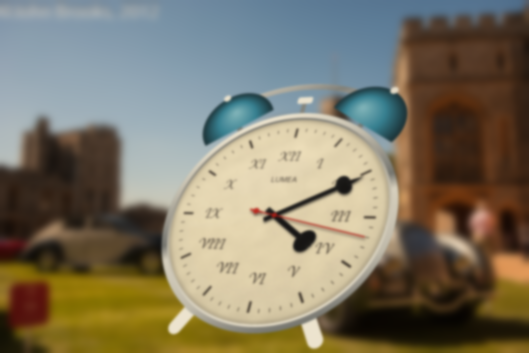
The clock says {"hour": 4, "minute": 10, "second": 17}
